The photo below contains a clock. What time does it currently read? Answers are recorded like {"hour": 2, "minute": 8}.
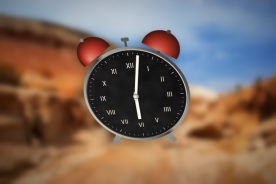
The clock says {"hour": 6, "minute": 2}
